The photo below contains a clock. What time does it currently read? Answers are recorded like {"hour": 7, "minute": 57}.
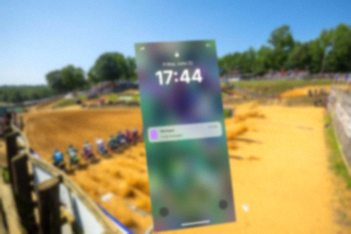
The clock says {"hour": 17, "minute": 44}
